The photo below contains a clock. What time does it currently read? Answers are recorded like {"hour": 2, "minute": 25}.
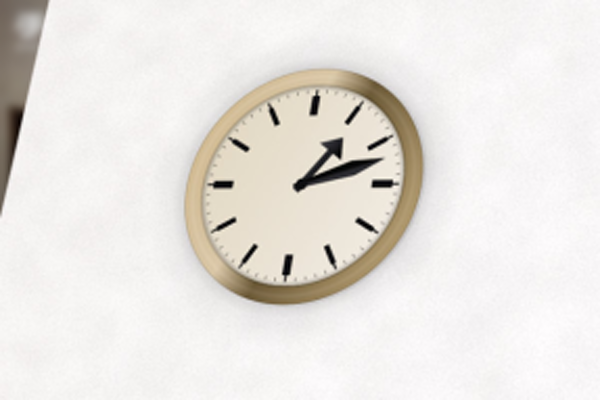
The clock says {"hour": 1, "minute": 12}
